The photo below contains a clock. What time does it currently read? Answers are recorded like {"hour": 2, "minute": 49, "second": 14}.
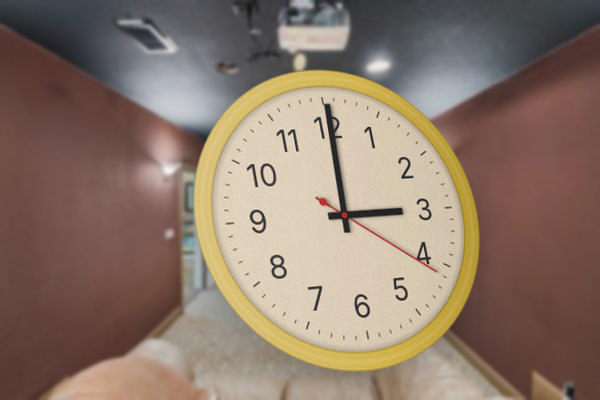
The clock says {"hour": 3, "minute": 0, "second": 21}
